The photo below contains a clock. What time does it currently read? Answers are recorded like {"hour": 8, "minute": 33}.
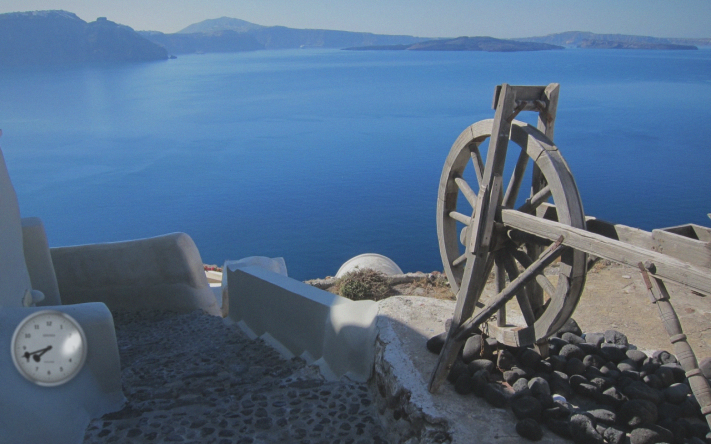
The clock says {"hour": 7, "minute": 42}
